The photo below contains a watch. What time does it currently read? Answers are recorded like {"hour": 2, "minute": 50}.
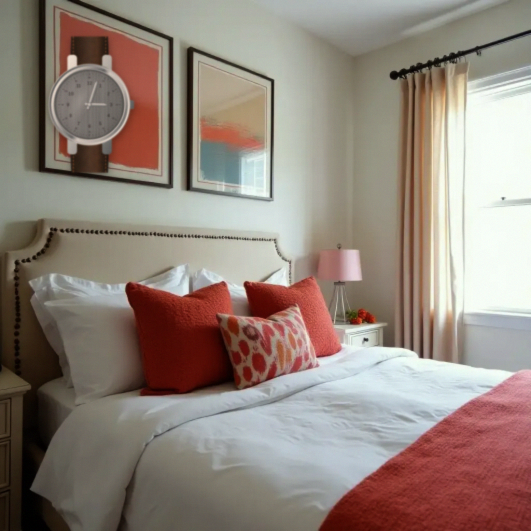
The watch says {"hour": 3, "minute": 3}
